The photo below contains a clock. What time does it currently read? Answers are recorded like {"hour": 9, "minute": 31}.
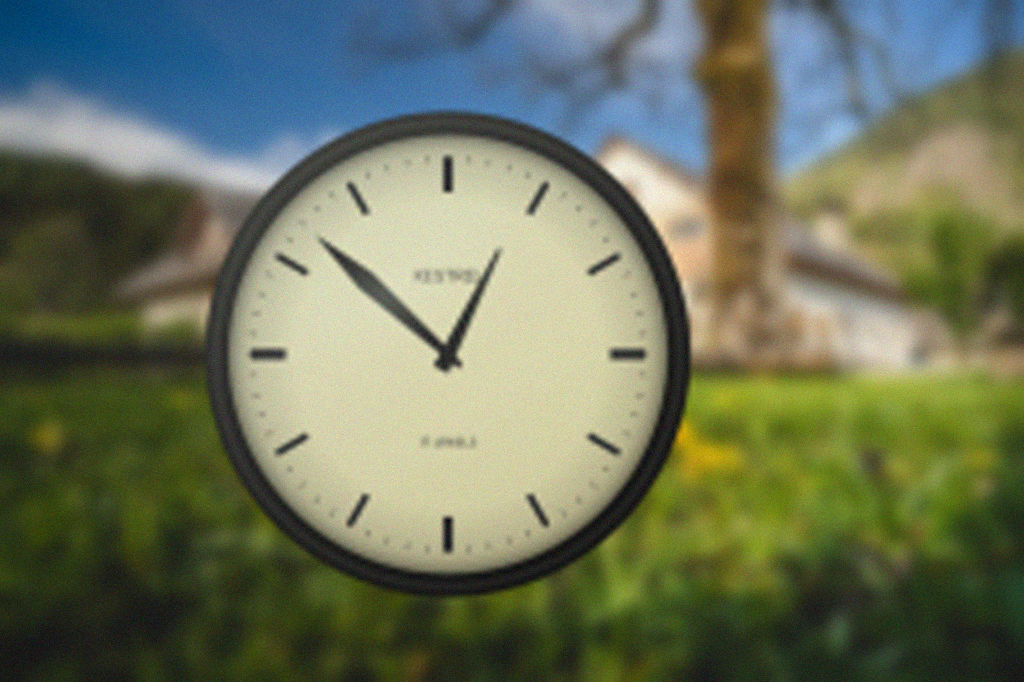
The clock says {"hour": 12, "minute": 52}
